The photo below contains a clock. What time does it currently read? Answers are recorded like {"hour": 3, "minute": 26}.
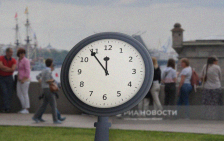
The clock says {"hour": 11, "minute": 54}
